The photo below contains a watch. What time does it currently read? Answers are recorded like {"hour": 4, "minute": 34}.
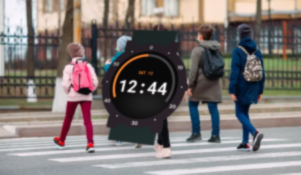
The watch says {"hour": 12, "minute": 44}
